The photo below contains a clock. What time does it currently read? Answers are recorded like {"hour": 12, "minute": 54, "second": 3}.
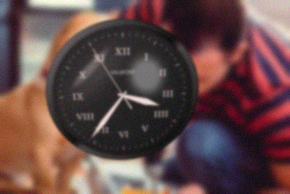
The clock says {"hour": 3, "minute": 35, "second": 55}
